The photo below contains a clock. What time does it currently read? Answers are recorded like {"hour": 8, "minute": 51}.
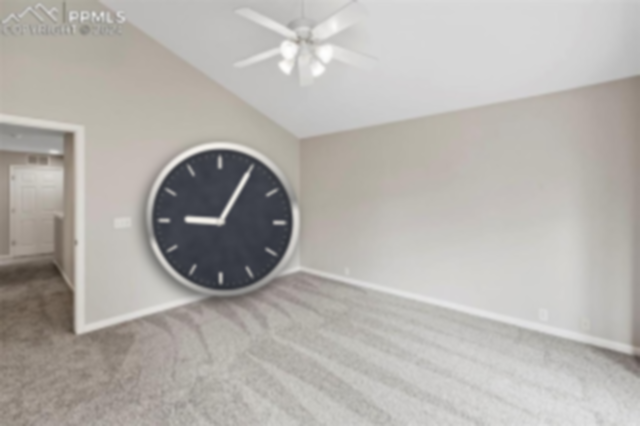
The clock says {"hour": 9, "minute": 5}
